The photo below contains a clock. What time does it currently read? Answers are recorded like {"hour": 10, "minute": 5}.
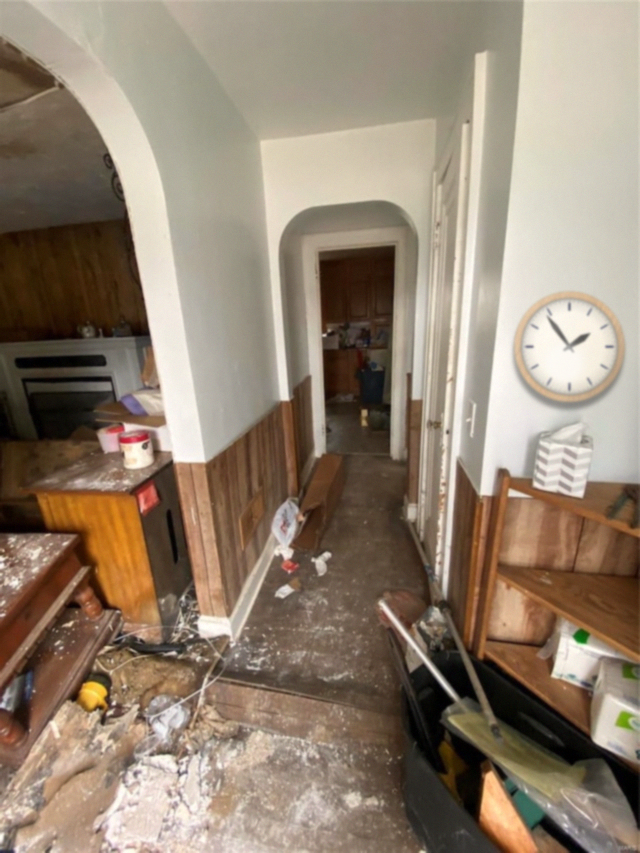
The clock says {"hour": 1, "minute": 54}
